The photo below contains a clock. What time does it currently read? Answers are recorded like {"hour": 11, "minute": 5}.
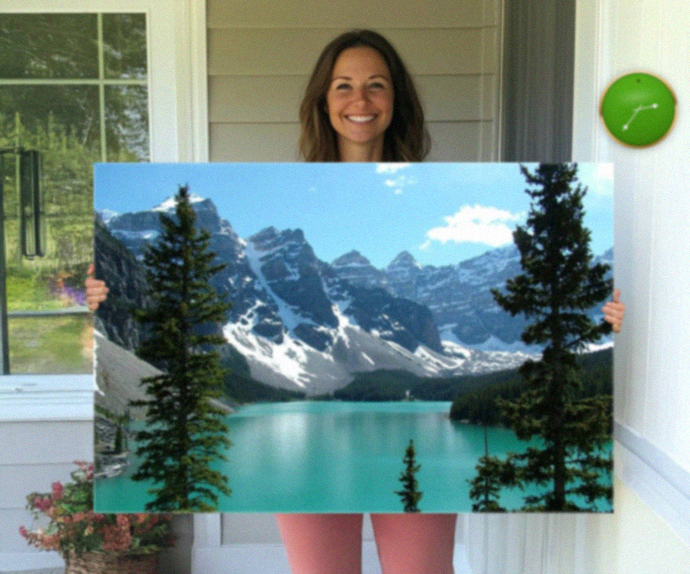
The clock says {"hour": 2, "minute": 36}
